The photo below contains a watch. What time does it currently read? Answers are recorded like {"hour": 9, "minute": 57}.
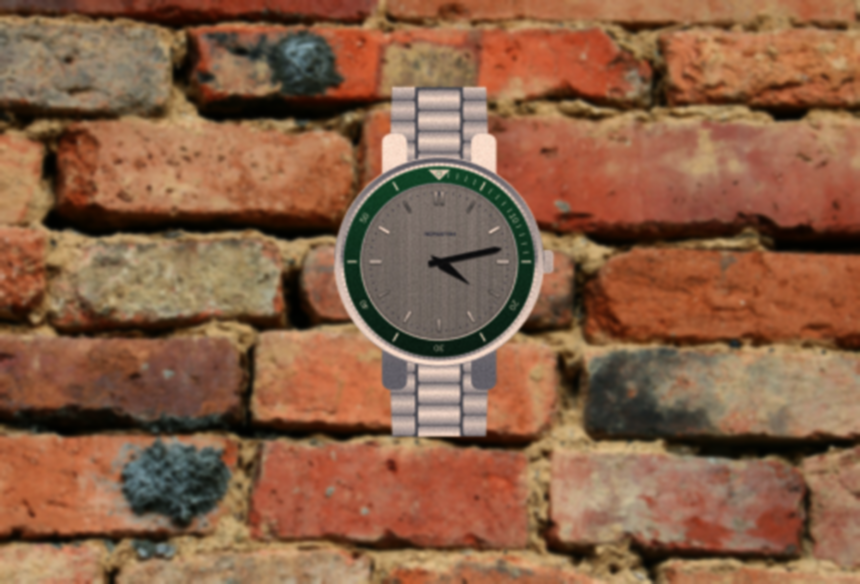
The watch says {"hour": 4, "minute": 13}
